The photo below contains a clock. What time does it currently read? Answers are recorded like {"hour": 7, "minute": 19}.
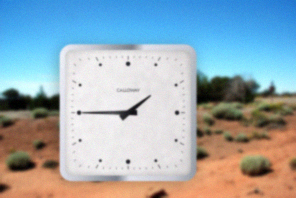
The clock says {"hour": 1, "minute": 45}
